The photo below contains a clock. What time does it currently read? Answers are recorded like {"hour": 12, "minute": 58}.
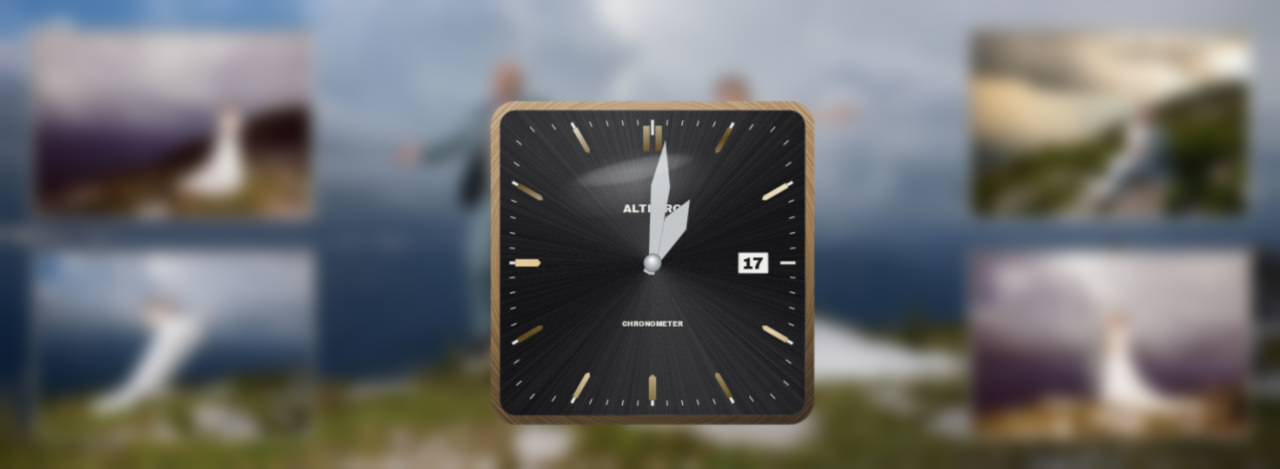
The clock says {"hour": 1, "minute": 1}
